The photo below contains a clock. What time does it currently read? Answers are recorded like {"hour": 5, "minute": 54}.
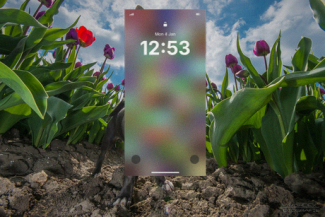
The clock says {"hour": 12, "minute": 53}
